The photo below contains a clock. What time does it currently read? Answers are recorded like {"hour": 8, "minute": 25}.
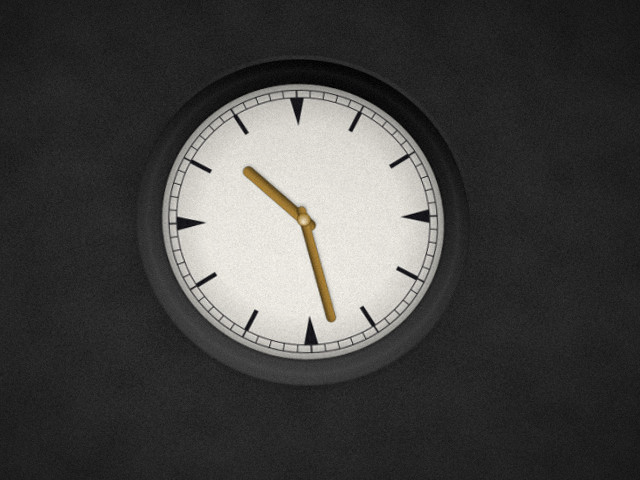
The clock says {"hour": 10, "minute": 28}
